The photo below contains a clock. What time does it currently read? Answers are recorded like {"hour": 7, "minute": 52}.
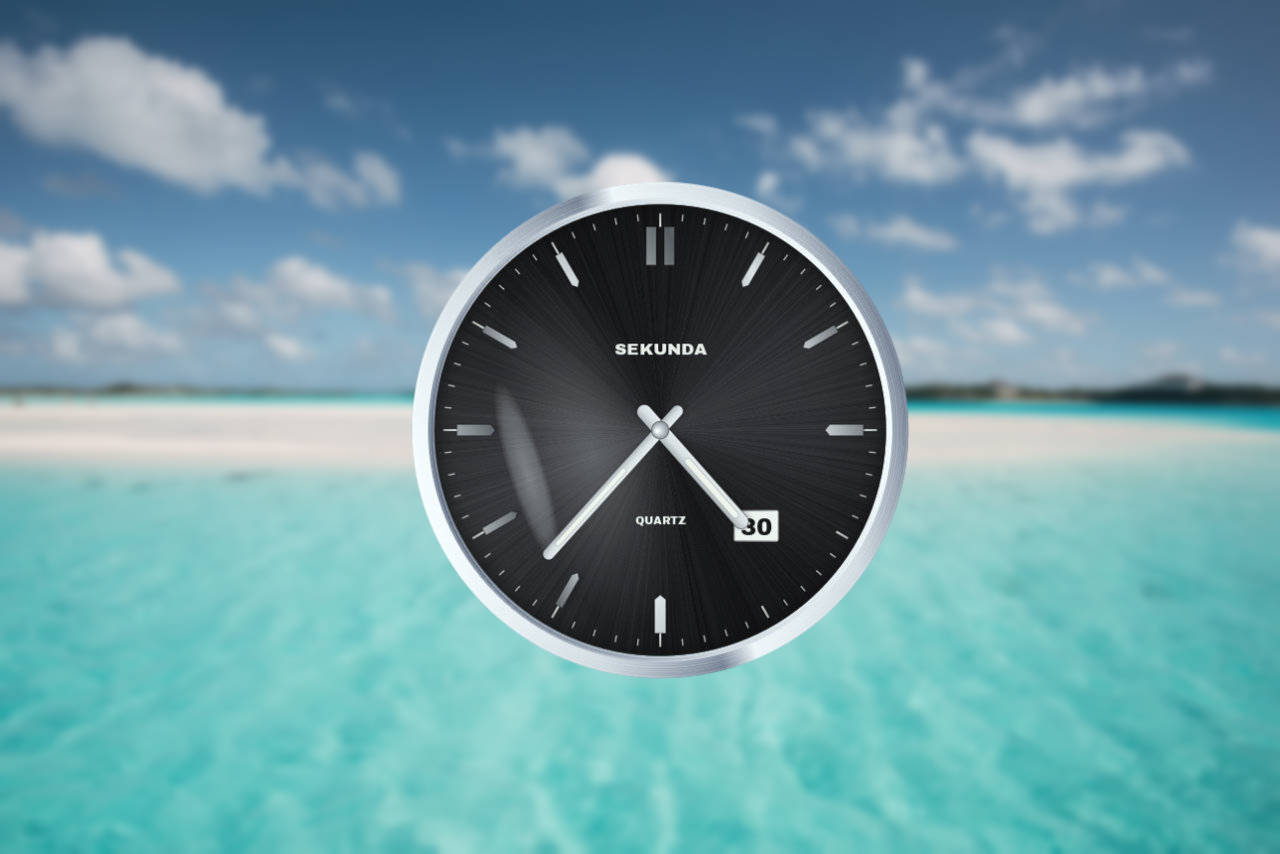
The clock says {"hour": 4, "minute": 37}
